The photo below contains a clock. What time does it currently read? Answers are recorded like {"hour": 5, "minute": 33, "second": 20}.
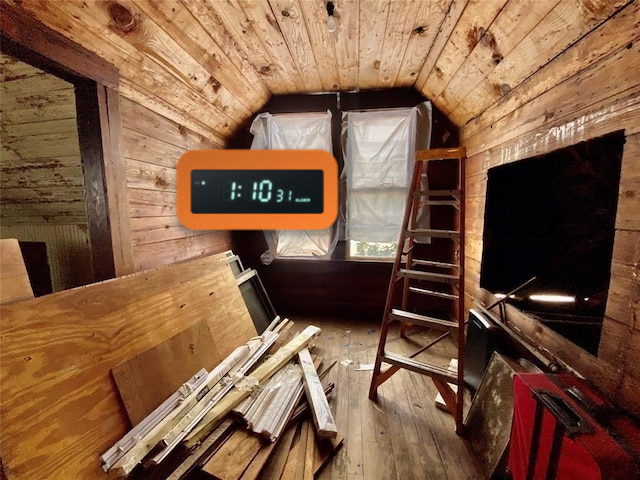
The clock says {"hour": 1, "minute": 10, "second": 31}
